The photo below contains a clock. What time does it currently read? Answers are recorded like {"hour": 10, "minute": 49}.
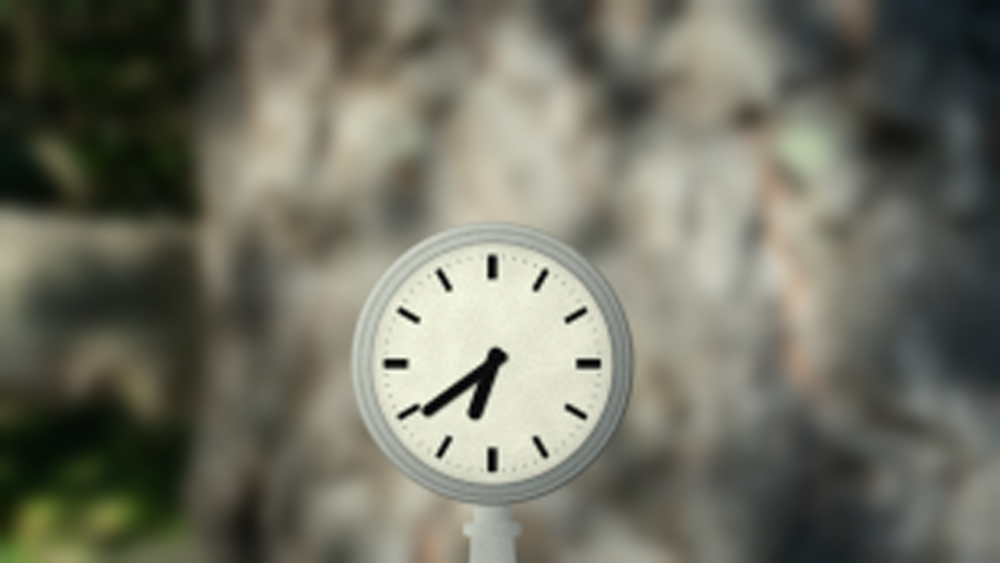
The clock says {"hour": 6, "minute": 39}
